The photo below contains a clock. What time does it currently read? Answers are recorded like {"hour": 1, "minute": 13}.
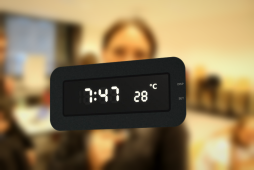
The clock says {"hour": 7, "minute": 47}
